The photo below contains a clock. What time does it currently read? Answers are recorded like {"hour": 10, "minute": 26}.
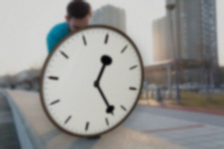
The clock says {"hour": 12, "minute": 23}
